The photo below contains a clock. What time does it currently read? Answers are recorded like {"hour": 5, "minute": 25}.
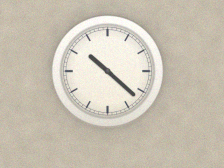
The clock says {"hour": 10, "minute": 22}
